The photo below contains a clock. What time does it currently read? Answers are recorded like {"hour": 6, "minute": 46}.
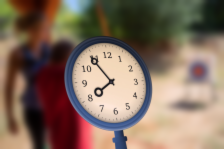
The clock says {"hour": 7, "minute": 54}
